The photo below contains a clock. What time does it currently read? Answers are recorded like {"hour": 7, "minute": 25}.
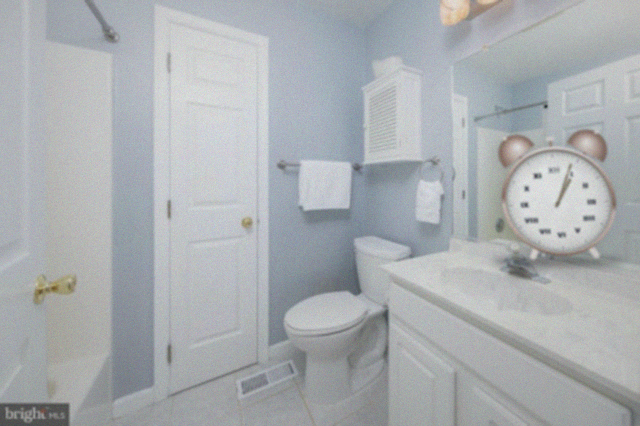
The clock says {"hour": 1, "minute": 4}
